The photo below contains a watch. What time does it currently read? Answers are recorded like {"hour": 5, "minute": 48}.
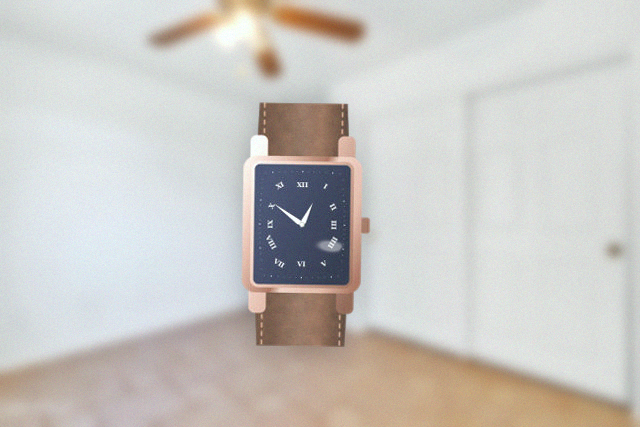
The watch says {"hour": 12, "minute": 51}
